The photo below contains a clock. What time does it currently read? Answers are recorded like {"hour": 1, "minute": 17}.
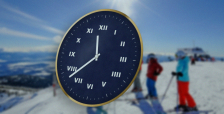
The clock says {"hour": 11, "minute": 38}
